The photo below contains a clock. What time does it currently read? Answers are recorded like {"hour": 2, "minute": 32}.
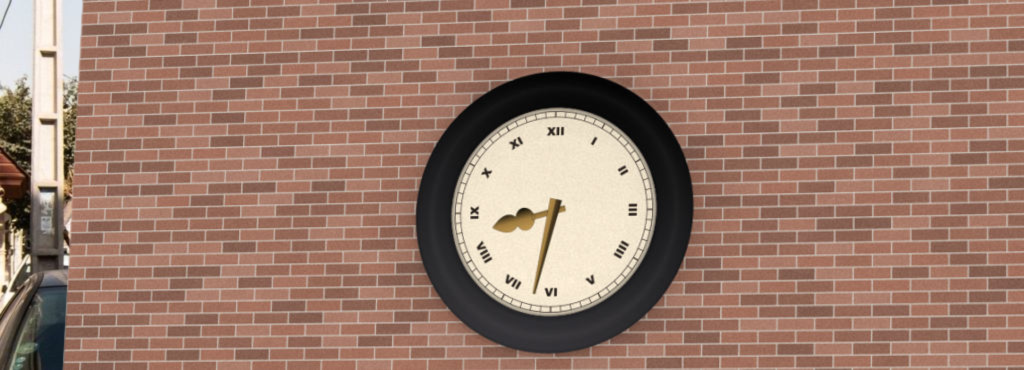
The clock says {"hour": 8, "minute": 32}
